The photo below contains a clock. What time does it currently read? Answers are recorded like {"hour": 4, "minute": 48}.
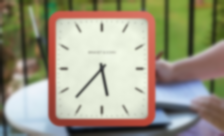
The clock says {"hour": 5, "minute": 37}
